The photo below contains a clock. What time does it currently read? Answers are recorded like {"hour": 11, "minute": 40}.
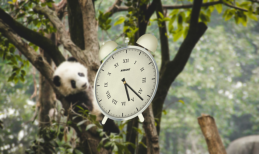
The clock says {"hour": 5, "minute": 22}
